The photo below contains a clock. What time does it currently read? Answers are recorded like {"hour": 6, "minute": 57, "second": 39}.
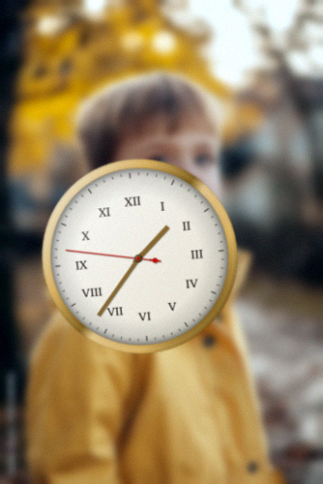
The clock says {"hour": 1, "minute": 36, "second": 47}
